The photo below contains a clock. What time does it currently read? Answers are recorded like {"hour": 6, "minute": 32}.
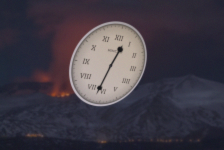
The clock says {"hour": 12, "minute": 32}
